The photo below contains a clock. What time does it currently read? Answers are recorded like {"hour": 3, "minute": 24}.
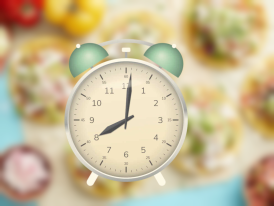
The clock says {"hour": 8, "minute": 1}
